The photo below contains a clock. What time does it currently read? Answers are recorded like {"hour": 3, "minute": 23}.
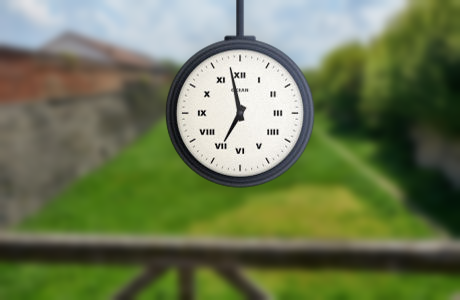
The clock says {"hour": 6, "minute": 58}
